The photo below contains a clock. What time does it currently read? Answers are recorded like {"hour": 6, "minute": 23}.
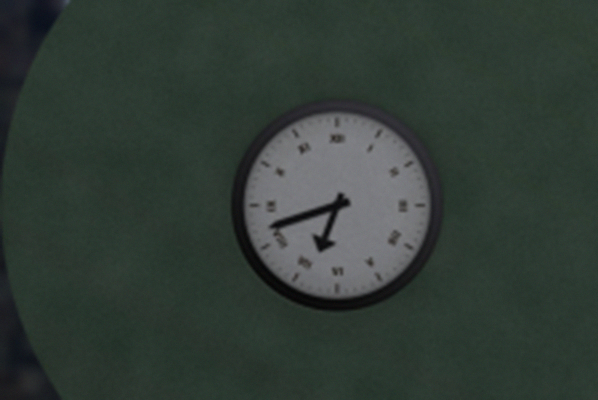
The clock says {"hour": 6, "minute": 42}
